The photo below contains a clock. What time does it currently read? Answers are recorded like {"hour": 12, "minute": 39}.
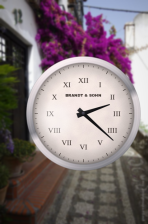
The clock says {"hour": 2, "minute": 22}
